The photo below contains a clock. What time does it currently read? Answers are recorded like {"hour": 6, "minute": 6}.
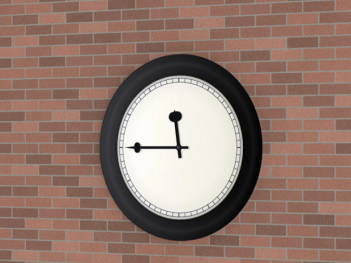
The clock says {"hour": 11, "minute": 45}
